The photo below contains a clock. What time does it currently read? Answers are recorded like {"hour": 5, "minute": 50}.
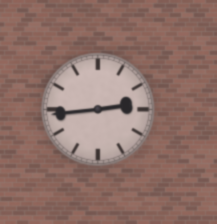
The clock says {"hour": 2, "minute": 44}
